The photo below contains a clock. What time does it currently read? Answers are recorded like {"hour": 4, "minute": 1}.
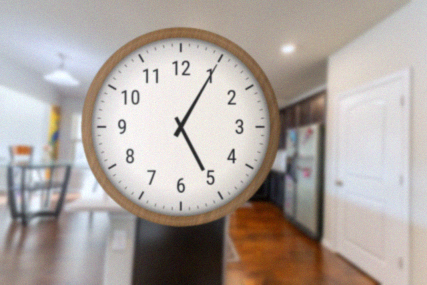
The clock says {"hour": 5, "minute": 5}
